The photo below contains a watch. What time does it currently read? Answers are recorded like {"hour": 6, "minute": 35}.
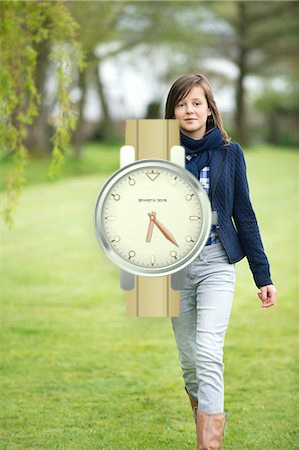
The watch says {"hour": 6, "minute": 23}
